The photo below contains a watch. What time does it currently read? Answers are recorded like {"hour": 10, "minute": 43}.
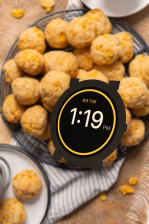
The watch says {"hour": 1, "minute": 19}
